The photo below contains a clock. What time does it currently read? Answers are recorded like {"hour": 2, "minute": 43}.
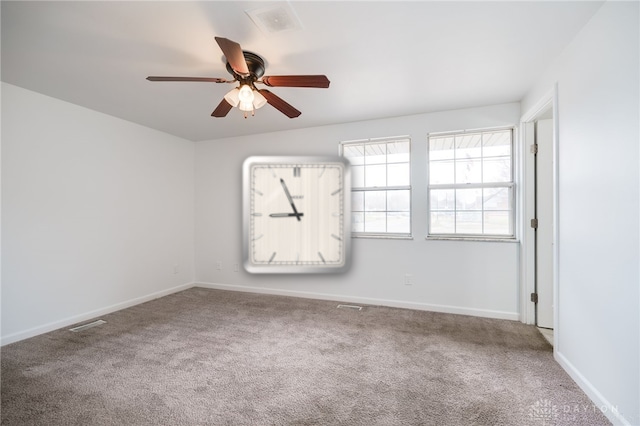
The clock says {"hour": 8, "minute": 56}
